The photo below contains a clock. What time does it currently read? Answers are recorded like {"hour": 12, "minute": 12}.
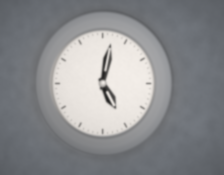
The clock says {"hour": 5, "minute": 2}
